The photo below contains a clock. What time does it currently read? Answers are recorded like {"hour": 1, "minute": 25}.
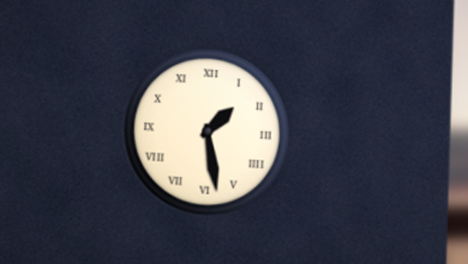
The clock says {"hour": 1, "minute": 28}
